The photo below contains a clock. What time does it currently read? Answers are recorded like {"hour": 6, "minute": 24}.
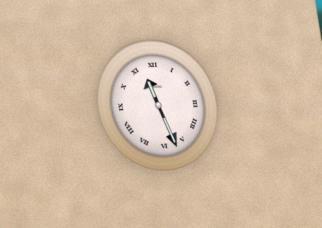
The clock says {"hour": 11, "minute": 27}
